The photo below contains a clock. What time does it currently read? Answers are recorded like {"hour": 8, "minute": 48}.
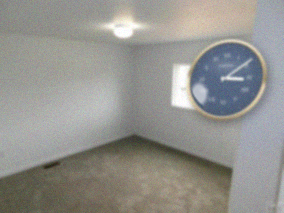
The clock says {"hour": 3, "minute": 9}
